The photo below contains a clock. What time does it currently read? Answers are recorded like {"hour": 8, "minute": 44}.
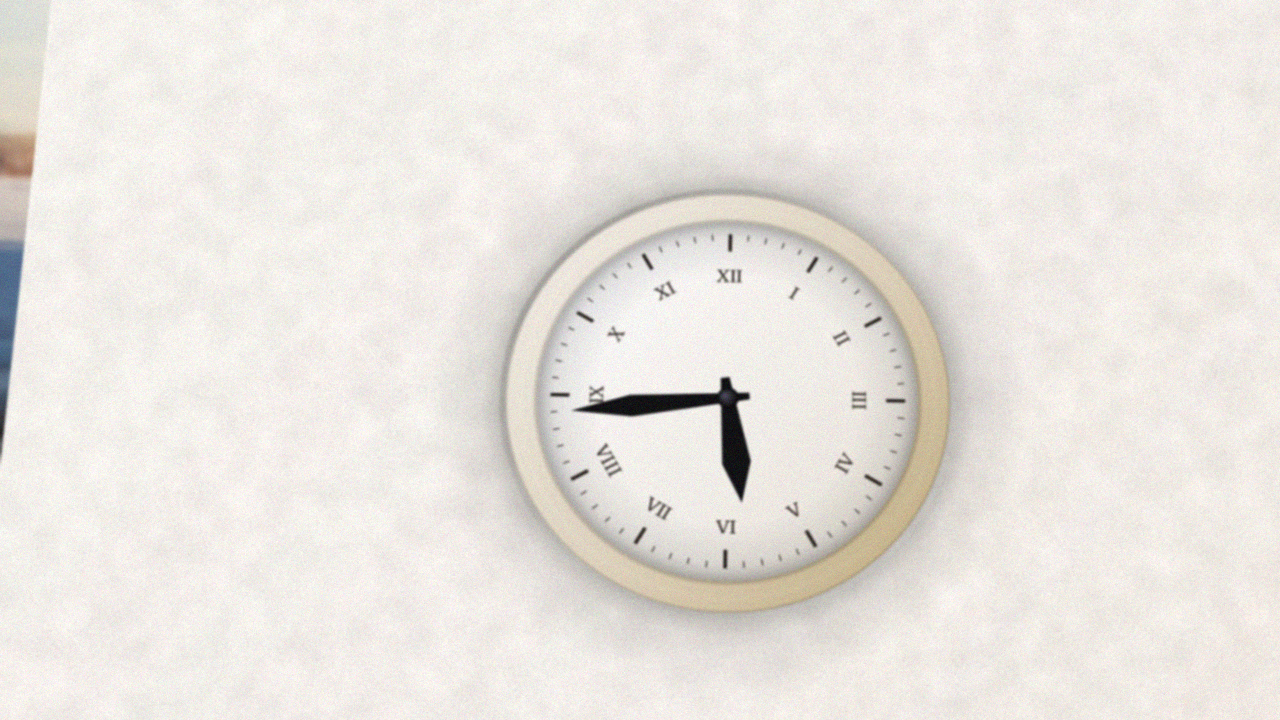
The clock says {"hour": 5, "minute": 44}
